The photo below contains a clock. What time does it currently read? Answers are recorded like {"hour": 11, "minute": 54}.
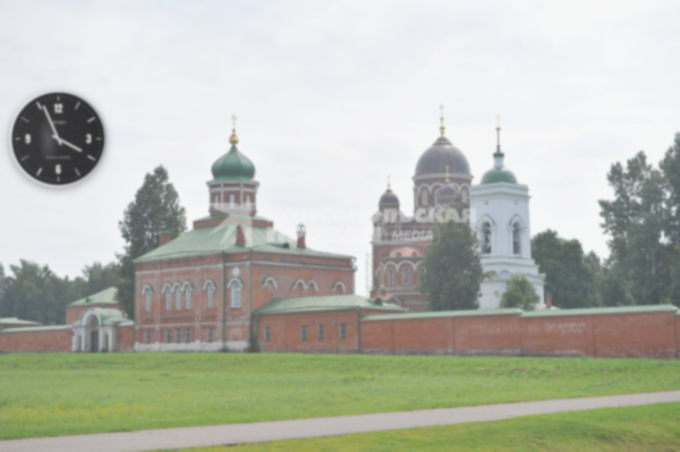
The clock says {"hour": 3, "minute": 56}
